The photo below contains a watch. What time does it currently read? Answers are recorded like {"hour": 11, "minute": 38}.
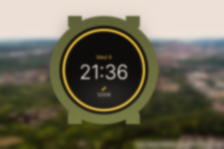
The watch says {"hour": 21, "minute": 36}
